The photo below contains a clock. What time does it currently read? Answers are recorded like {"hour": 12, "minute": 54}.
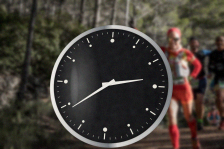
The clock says {"hour": 2, "minute": 39}
